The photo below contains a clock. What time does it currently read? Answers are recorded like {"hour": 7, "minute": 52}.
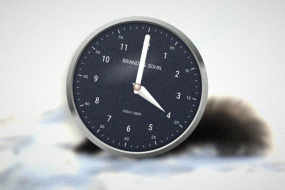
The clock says {"hour": 4, "minute": 0}
